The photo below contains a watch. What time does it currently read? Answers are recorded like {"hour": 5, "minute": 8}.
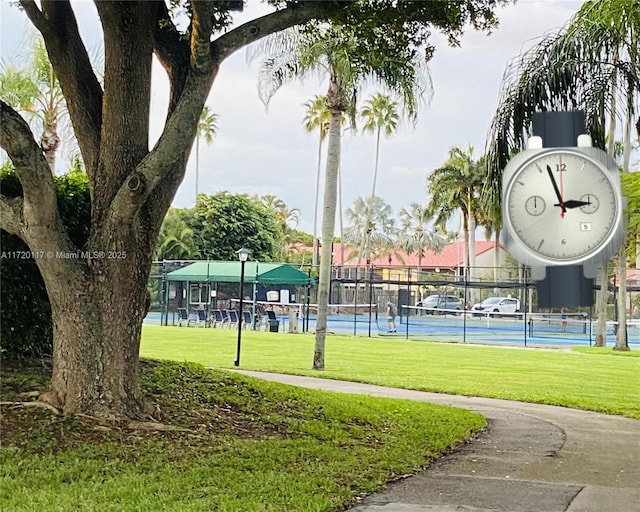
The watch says {"hour": 2, "minute": 57}
